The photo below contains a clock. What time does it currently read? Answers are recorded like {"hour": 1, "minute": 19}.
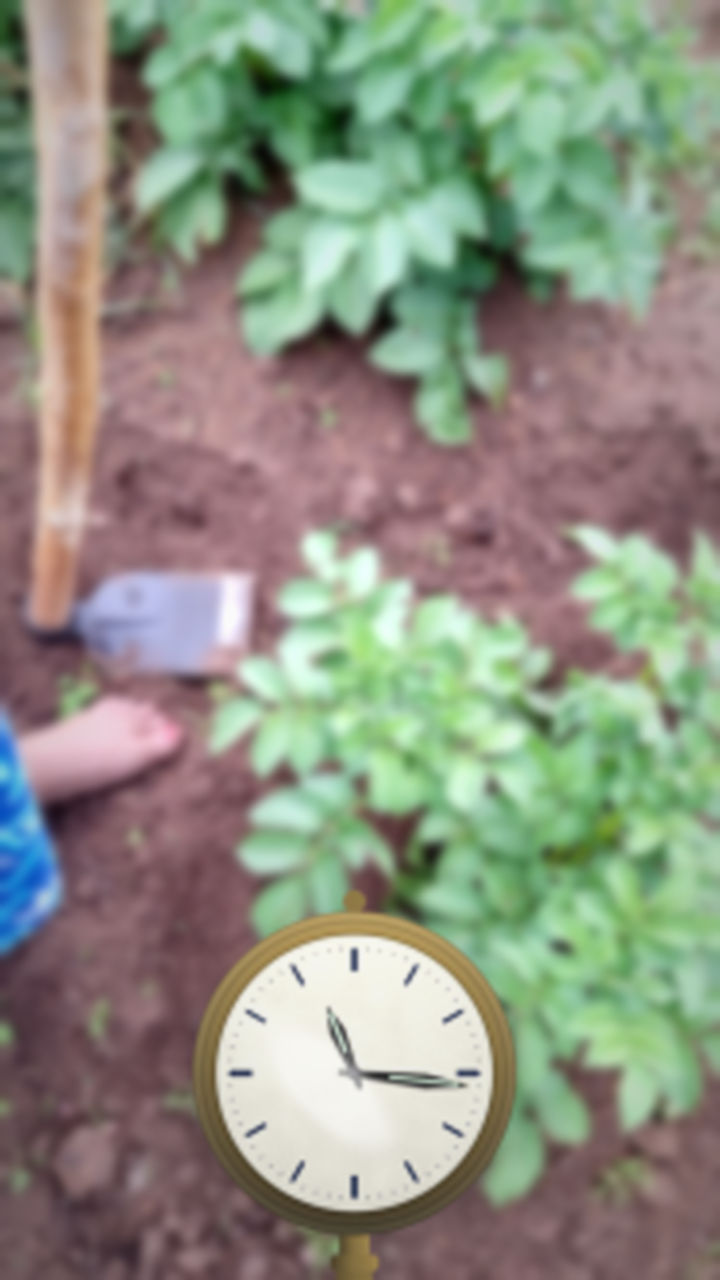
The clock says {"hour": 11, "minute": 16}
